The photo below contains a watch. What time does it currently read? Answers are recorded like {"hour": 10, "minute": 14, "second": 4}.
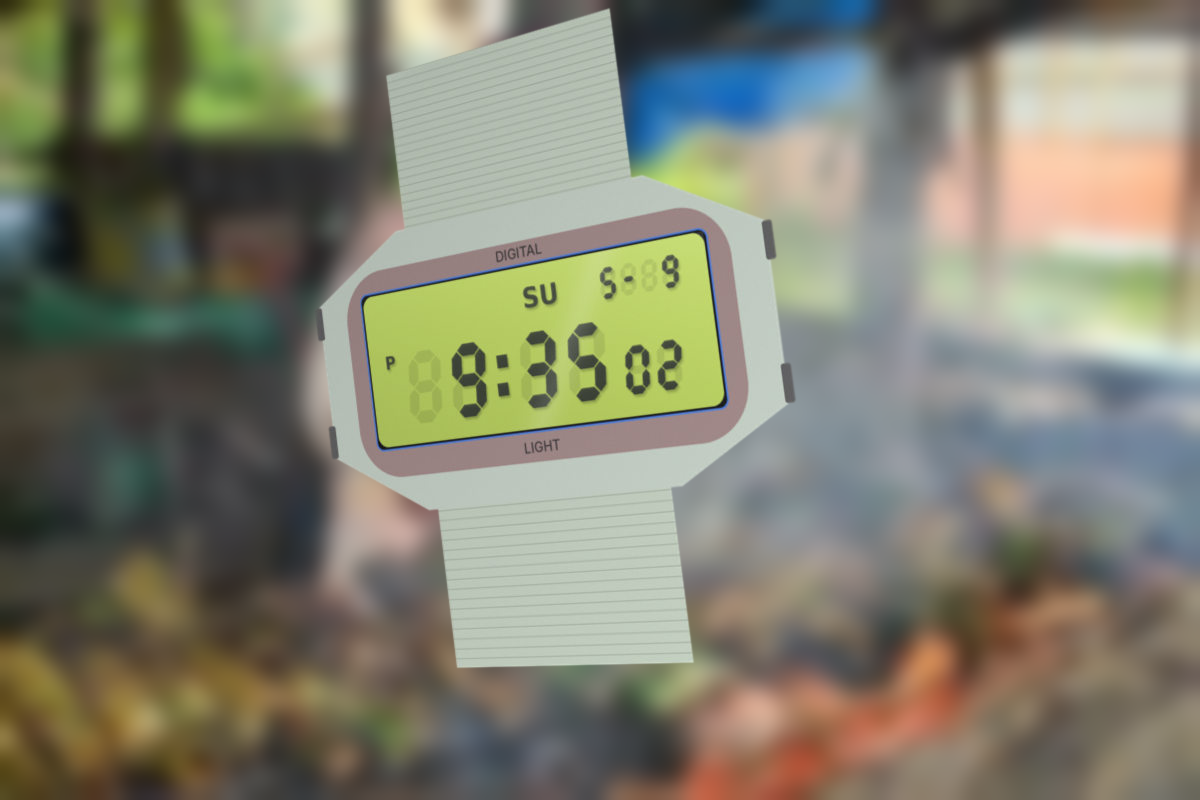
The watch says {"hour": 9, "minute": 35, "second": 2}
